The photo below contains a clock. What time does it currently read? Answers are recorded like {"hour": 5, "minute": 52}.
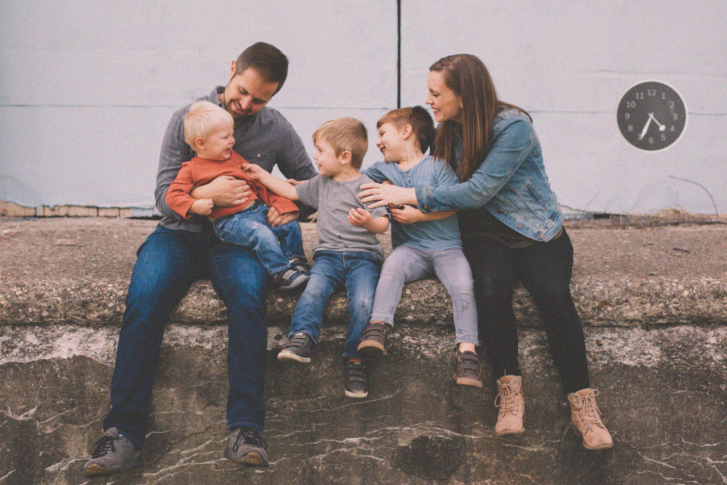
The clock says {"hour": 4, "minute": 34}
